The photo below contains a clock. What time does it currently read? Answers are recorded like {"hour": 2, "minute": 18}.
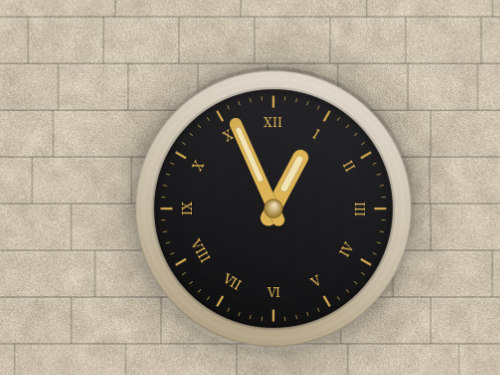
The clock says {"hour": 12, "minute": 56}
